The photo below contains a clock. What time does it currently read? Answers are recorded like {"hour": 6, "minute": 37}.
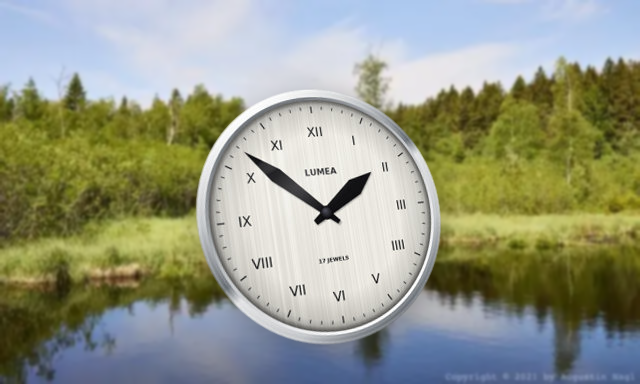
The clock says {"hour": 1, "minute": 52}
